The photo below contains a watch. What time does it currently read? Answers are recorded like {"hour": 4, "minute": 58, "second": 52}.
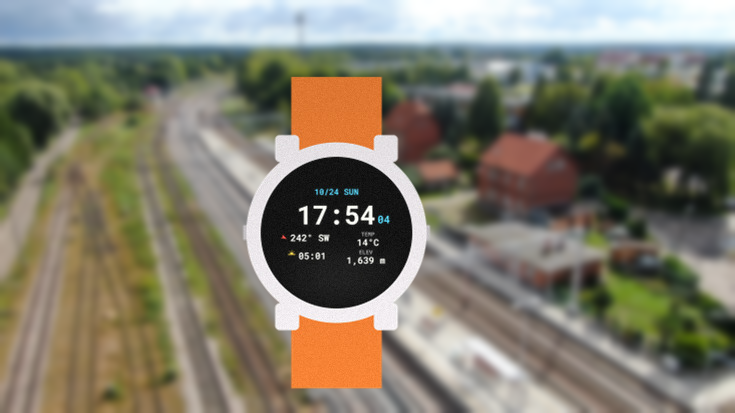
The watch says {"hour": 17, "minute": 54, "second": 4}
